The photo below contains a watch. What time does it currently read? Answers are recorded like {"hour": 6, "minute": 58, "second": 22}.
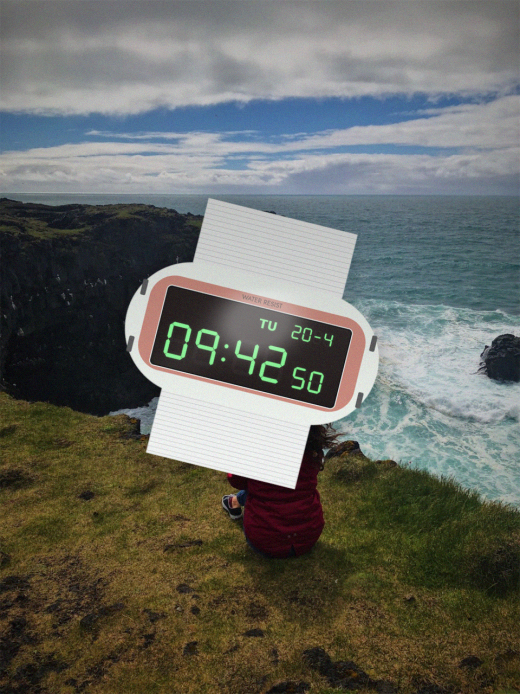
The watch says {"hour": 9, "minute": 42, "second": 50}
